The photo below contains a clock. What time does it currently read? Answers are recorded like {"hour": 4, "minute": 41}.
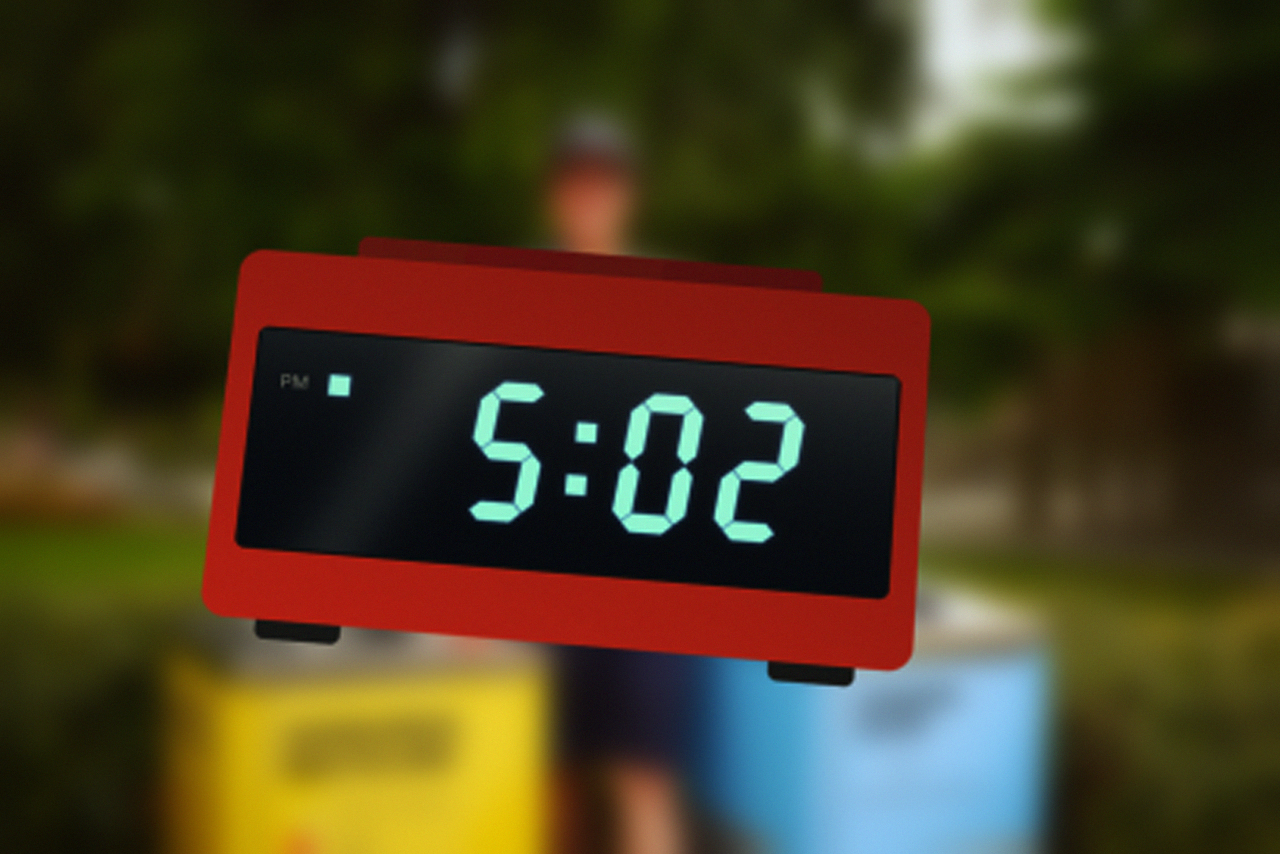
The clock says {"hour": 5, "minute": 2}
